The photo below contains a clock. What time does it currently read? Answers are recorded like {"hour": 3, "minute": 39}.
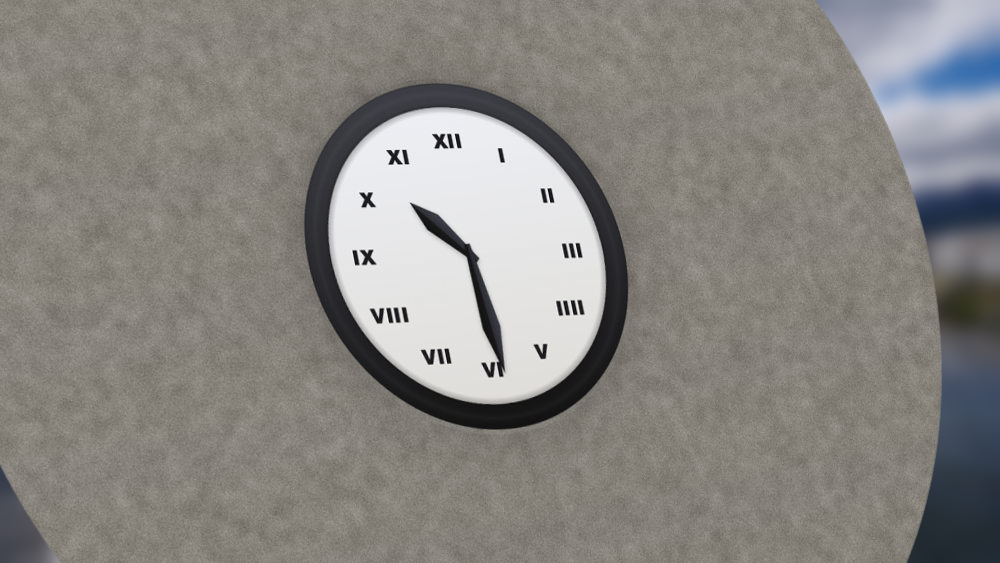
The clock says {"hour": 10, "minute": 29}
